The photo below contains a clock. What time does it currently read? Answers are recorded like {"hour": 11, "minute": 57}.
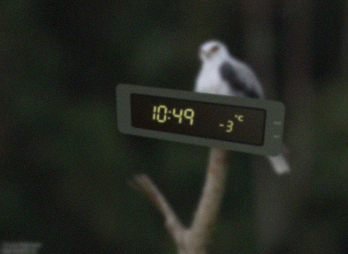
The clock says {"hour": 10, "minute": 49}
